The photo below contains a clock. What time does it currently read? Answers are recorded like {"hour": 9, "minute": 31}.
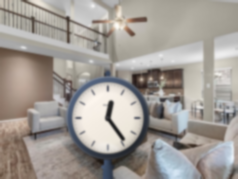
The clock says {"hour": 12, "minute": 24}
